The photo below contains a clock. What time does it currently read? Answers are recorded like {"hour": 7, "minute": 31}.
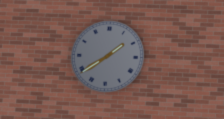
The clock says {"hour": 1, "minute": 39}
